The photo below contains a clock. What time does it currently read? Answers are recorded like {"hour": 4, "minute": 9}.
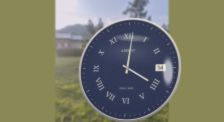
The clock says {"hour": 4, "minute": 1}
